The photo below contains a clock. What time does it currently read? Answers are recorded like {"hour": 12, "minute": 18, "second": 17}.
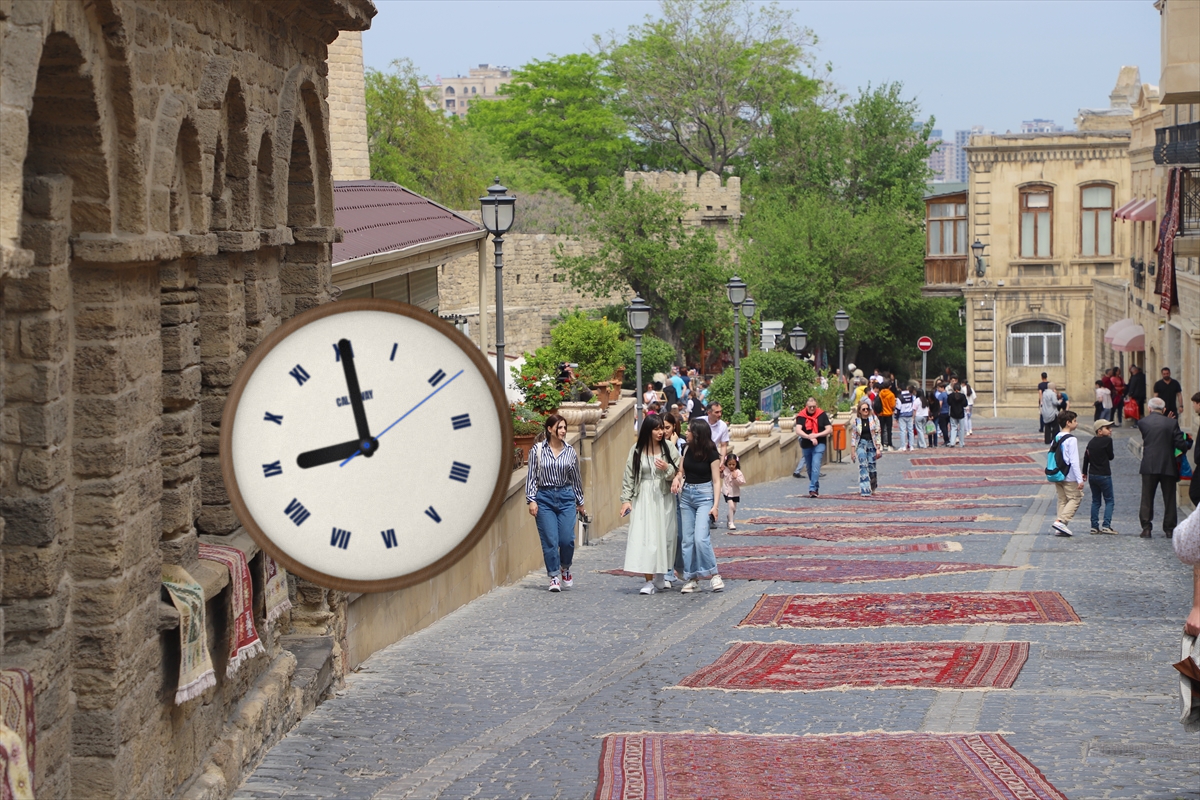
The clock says {"hour": 9, "minute": 0, "second": 11}
